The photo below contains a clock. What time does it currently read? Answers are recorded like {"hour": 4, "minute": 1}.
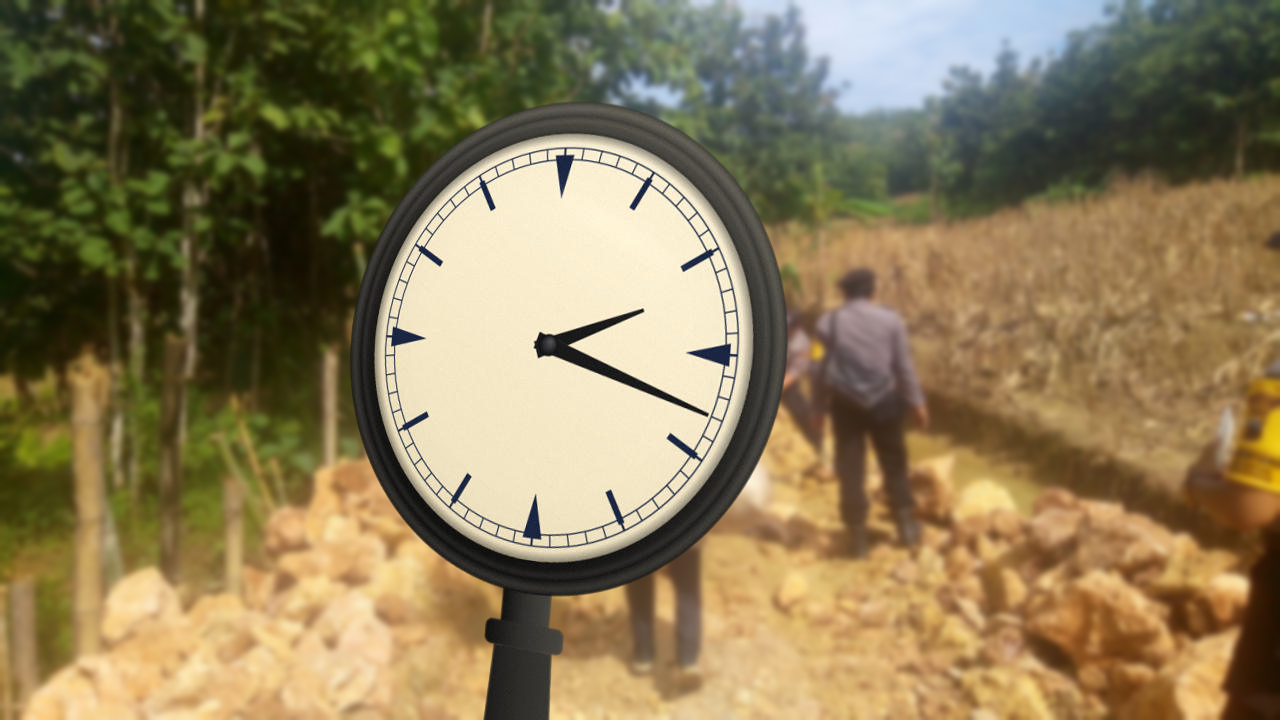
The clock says {"hour": 2, "minute": 18}
